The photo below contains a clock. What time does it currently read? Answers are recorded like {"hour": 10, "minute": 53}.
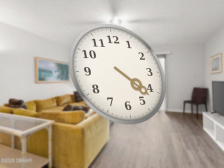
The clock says {"hour": 4, "minute": 22}
